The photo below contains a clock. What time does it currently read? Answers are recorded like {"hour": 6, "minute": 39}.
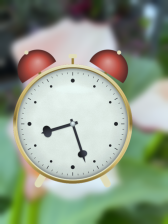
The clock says {"hour": 8, "minute": 27}
